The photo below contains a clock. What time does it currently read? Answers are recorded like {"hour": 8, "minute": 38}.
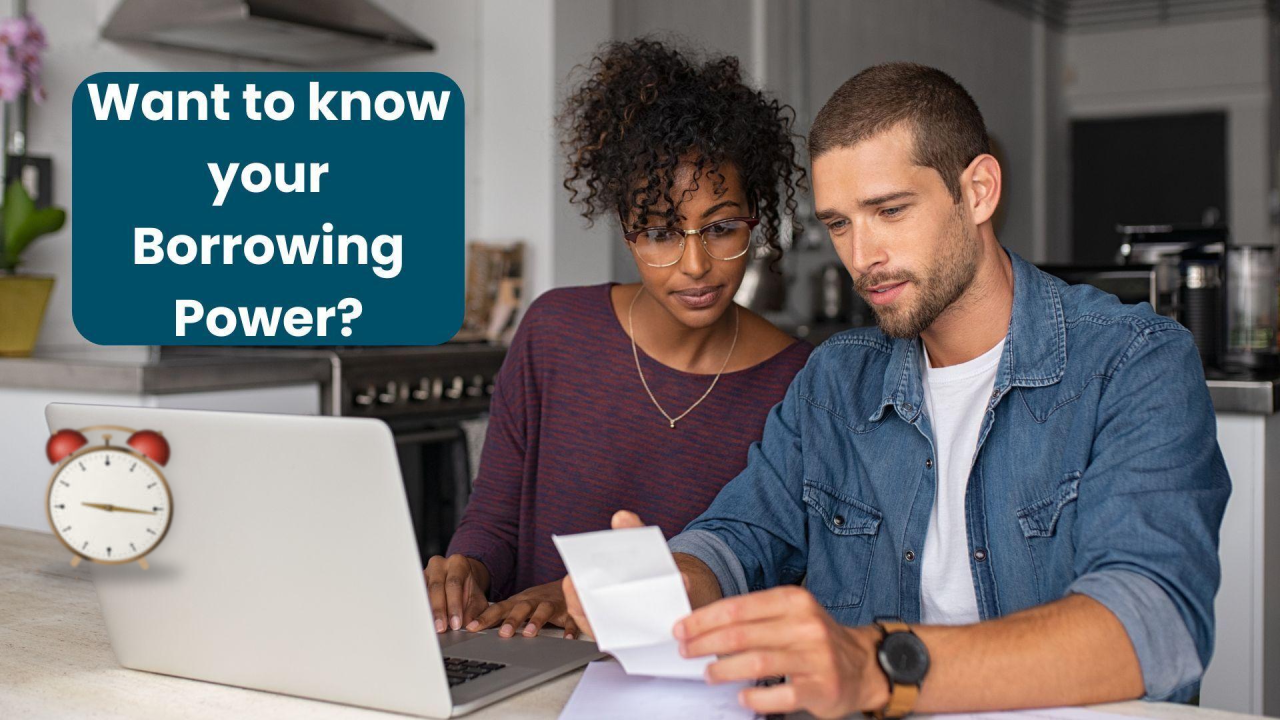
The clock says {"hour": 9, "minute": 16}
